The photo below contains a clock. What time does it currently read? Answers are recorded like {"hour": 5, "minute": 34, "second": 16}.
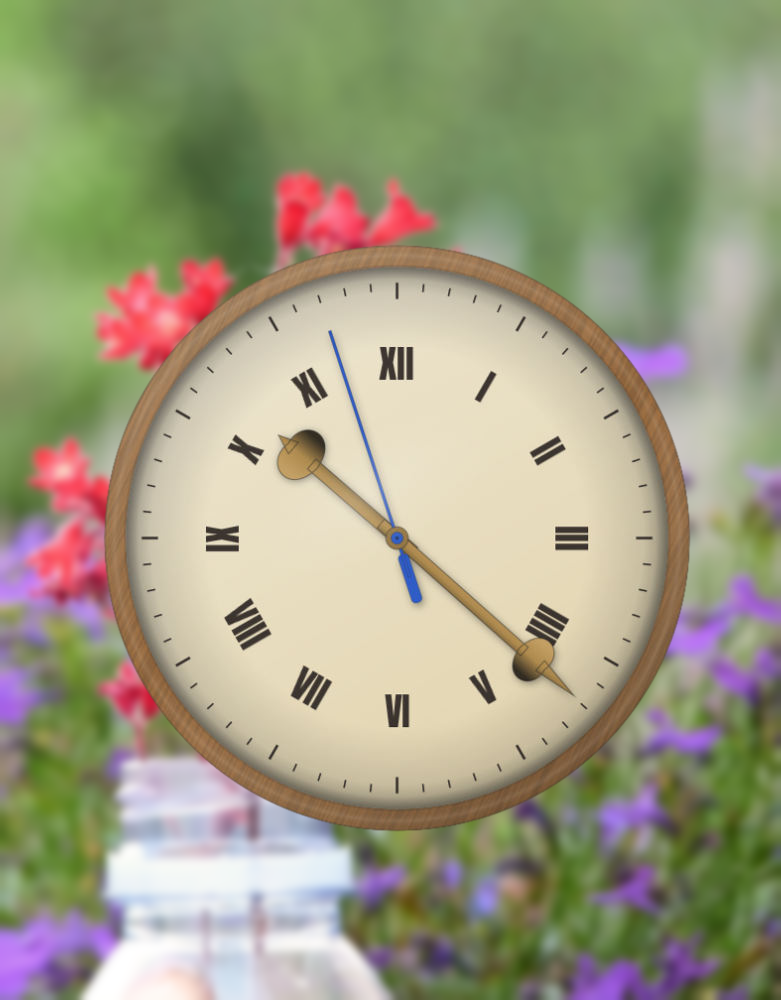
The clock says {"hour": 10, "minute": 21, "second": 57}
